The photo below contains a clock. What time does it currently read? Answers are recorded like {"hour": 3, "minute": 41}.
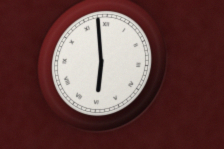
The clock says {"hour": 5, "minute": 58}
